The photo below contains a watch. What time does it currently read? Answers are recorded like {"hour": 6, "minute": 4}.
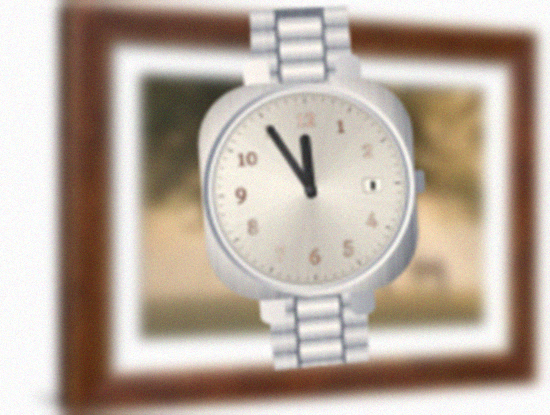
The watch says {"hour": 11, "minute": 55}
